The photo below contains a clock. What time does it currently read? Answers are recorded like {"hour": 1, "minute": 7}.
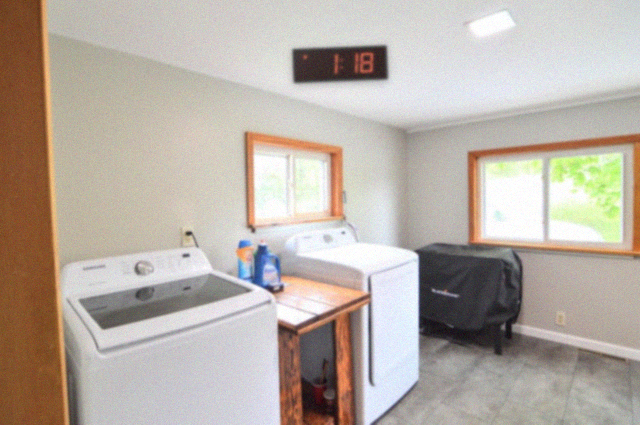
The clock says {"hour": 1, "minute": 18}
